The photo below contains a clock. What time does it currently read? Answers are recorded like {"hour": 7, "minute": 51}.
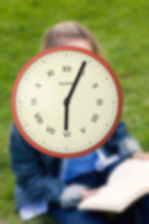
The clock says {"hour": 6, "minute": 4}
